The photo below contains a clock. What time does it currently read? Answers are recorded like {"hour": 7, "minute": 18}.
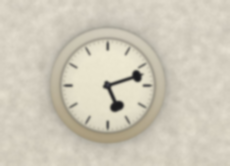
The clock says {"hour": 5, "minute": 12}
